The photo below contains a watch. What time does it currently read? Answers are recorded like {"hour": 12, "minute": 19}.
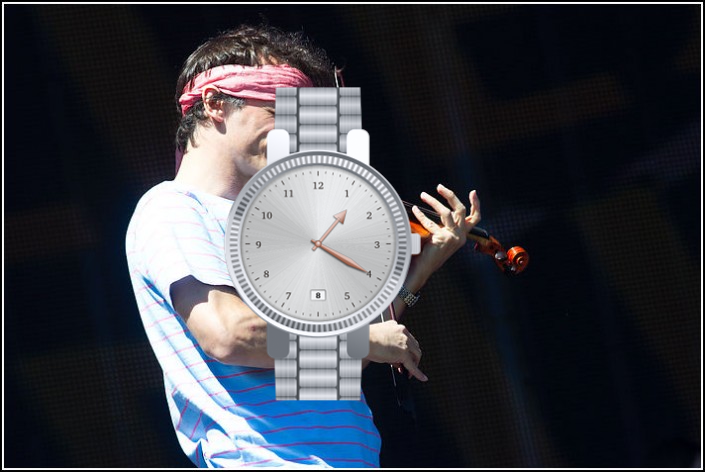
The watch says {"hour": 1, "minute": 20}
